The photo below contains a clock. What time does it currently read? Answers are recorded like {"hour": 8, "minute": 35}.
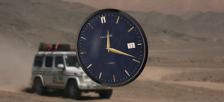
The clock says {"hour": 12, "minute": 19}
